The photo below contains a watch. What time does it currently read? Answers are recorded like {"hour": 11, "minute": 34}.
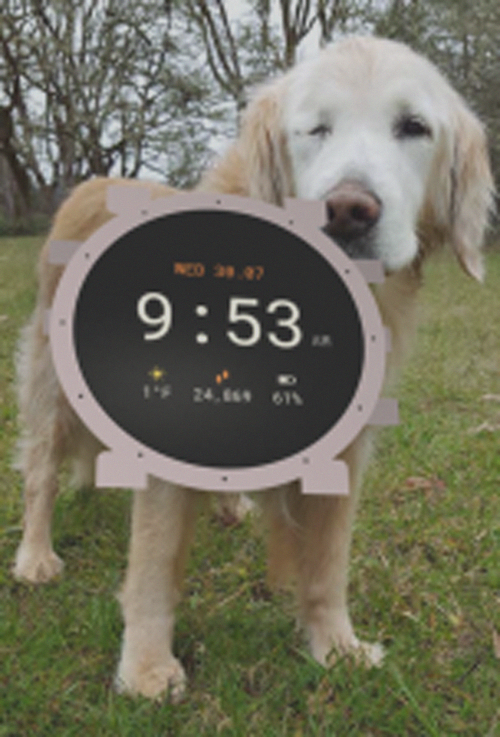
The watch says {"hour": 9, "minute": 53}
